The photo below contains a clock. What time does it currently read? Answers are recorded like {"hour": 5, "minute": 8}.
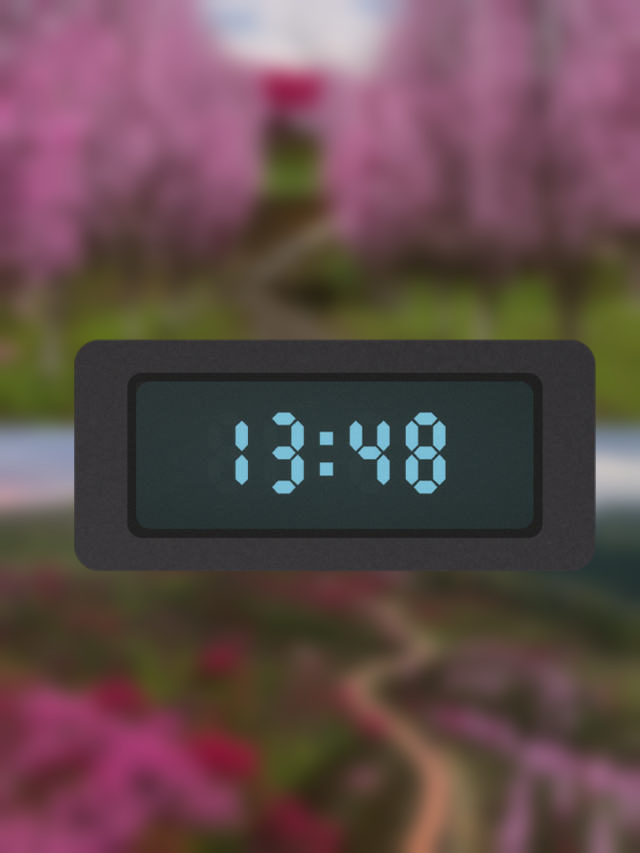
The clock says {"hour": 13, "minute": 48}
